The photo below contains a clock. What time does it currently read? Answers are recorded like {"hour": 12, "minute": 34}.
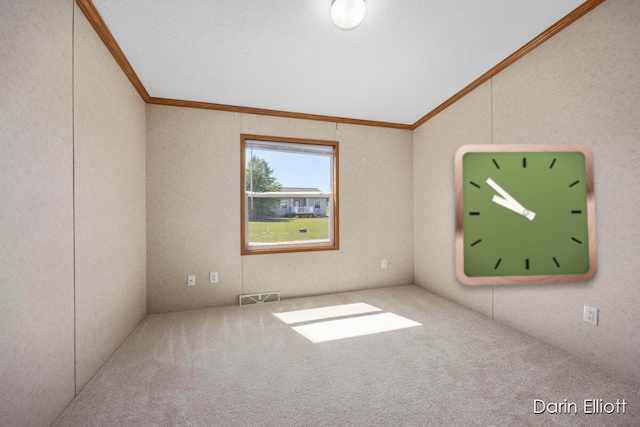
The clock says {"hour": 9, "minute": 52}
